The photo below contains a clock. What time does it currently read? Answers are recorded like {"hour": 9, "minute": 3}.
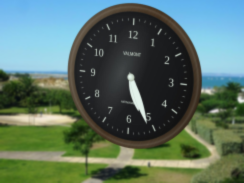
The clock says {"hour": 5, "minute": 26}
